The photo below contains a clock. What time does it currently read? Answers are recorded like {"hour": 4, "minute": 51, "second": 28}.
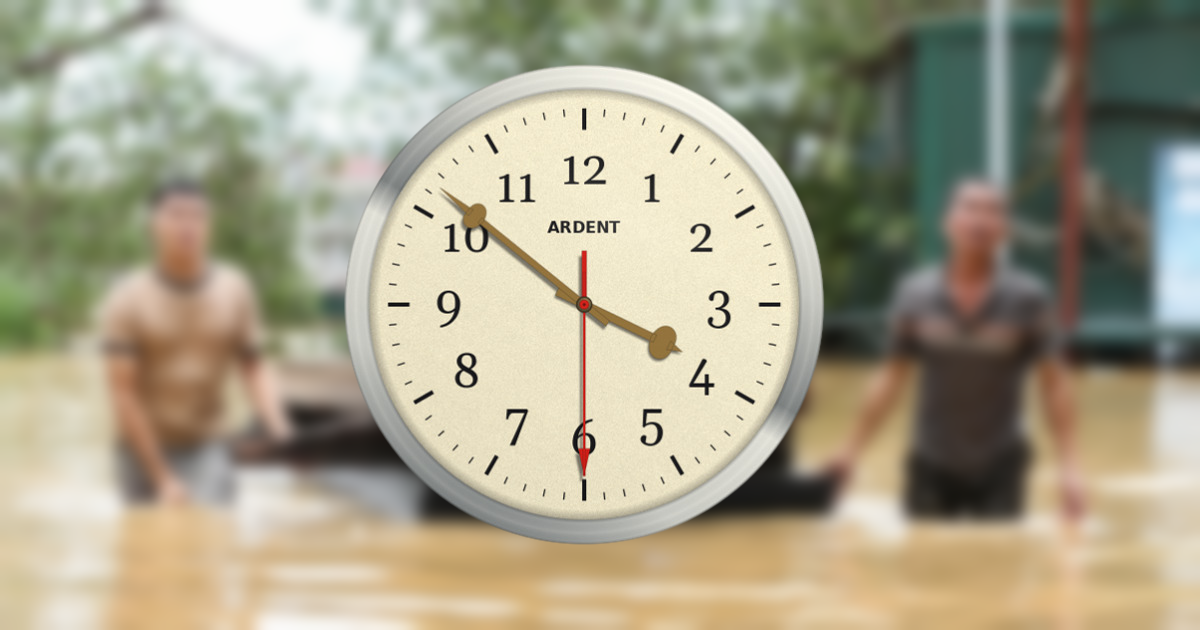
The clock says {"hour": 3, "minute": 51, "second": 30}
